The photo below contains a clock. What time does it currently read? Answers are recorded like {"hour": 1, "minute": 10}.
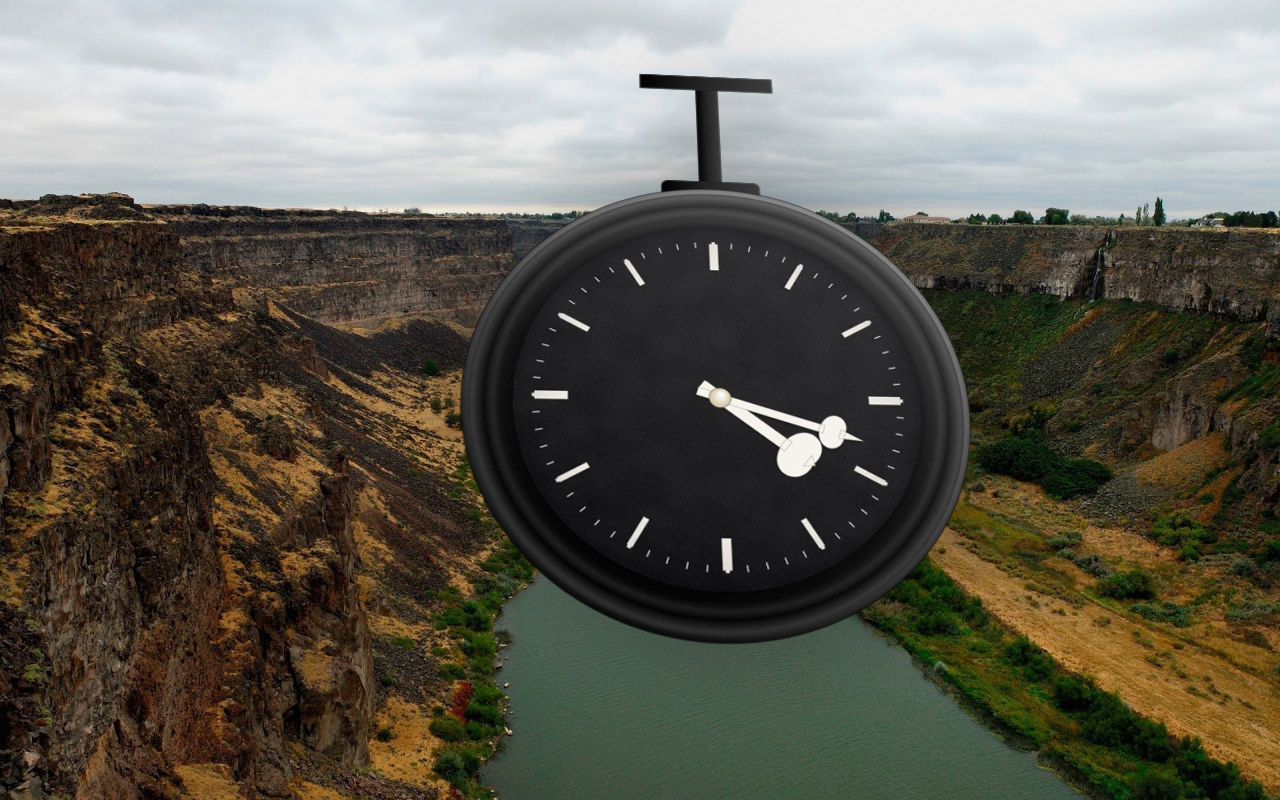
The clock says {"hour": 4, "minute": 18}
